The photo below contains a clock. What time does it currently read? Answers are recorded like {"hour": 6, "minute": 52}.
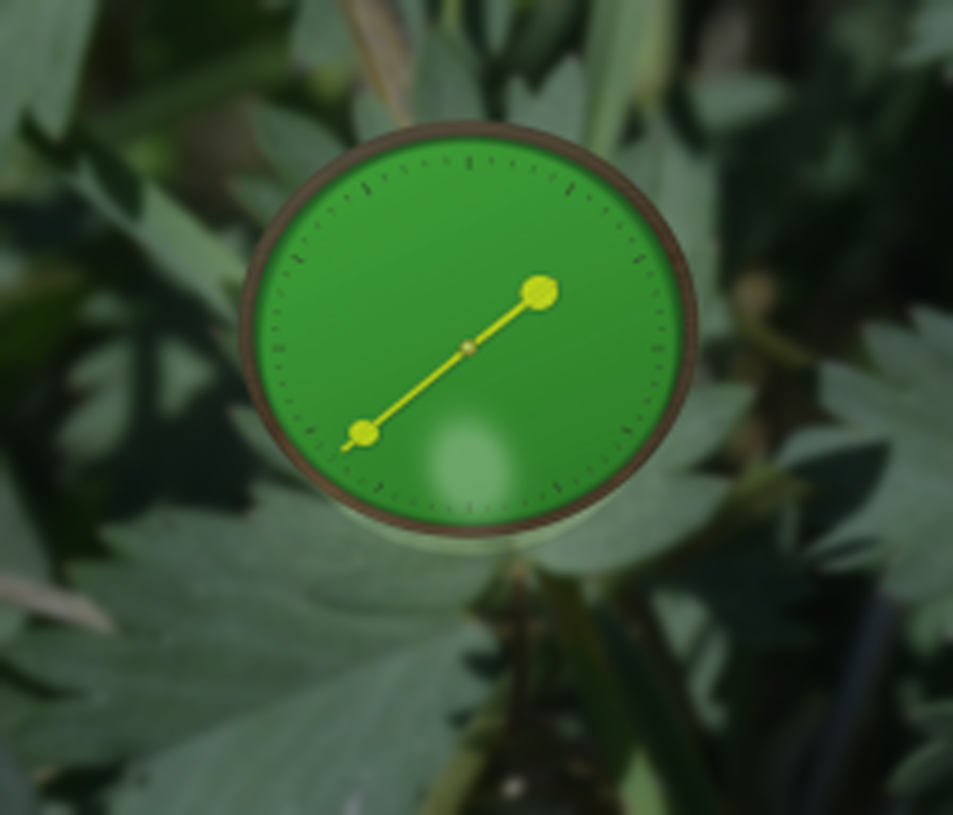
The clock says {"hour": 1, "minute": 38}
